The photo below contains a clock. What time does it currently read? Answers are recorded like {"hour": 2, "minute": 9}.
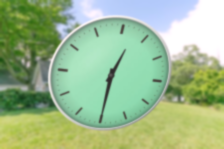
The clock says {"hour": 12, "minute": 30}
